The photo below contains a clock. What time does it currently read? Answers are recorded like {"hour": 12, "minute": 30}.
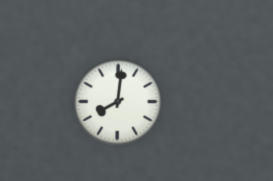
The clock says {"hour": 8, "minute": 1}
